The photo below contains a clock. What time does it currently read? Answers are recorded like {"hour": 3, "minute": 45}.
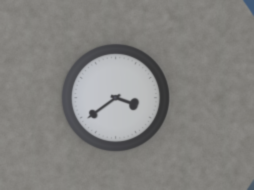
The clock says {"hour": 3, "minute": 39}
